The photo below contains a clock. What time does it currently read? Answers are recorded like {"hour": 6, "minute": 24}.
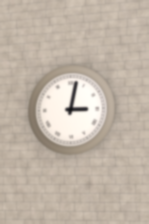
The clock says {"hour": 3, "minute": 2}
